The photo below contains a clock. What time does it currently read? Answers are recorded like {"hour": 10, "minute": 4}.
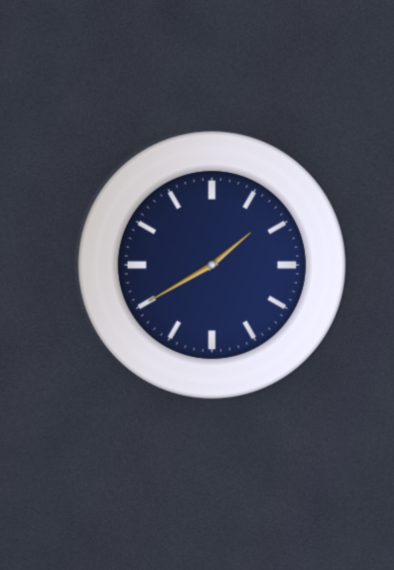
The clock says {"hour": 1, "minute": 40}
